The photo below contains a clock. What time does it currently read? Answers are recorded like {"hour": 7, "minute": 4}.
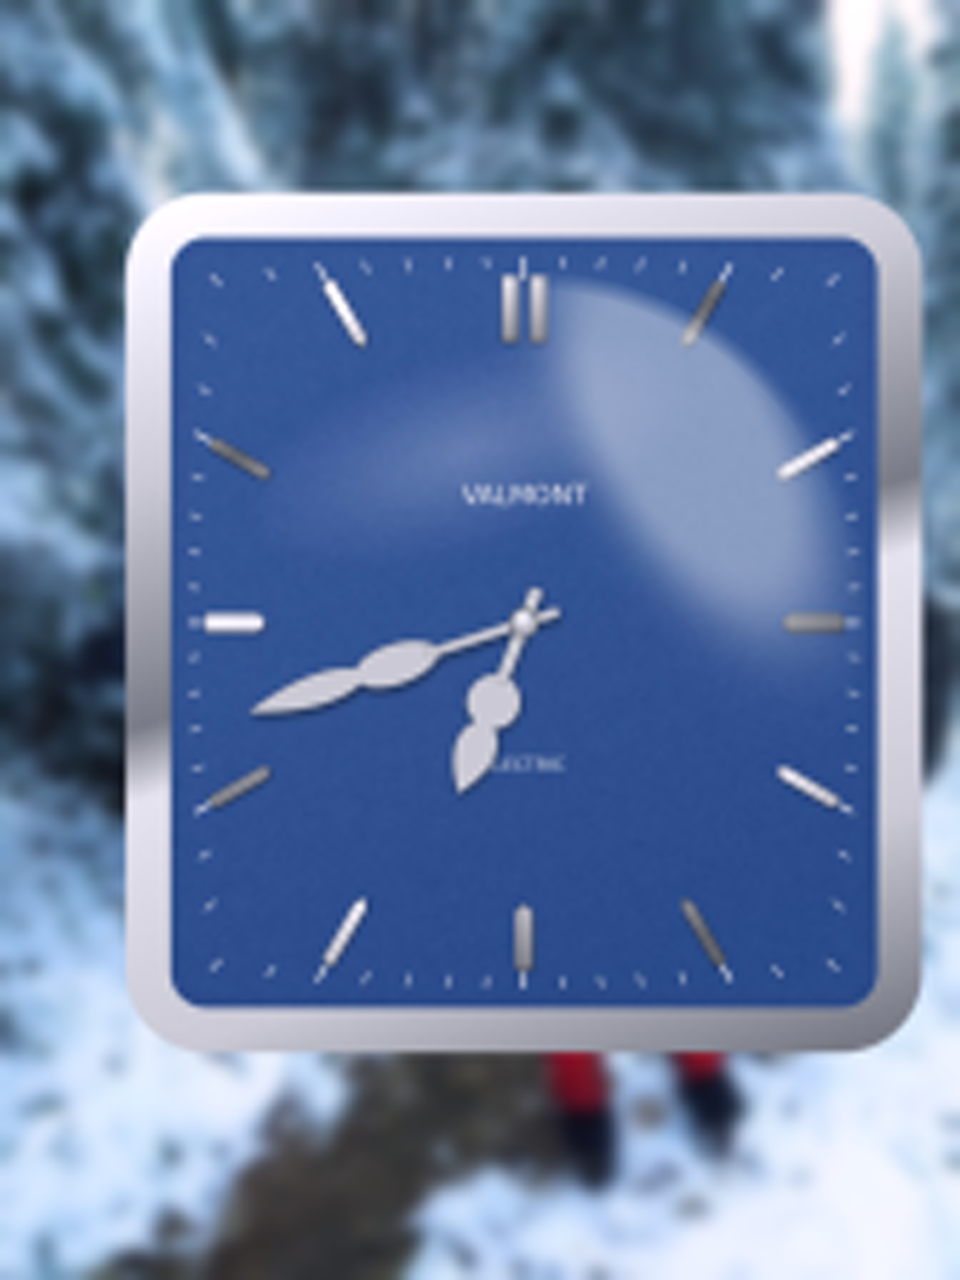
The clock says {"hour": 6, "minute": 42}
